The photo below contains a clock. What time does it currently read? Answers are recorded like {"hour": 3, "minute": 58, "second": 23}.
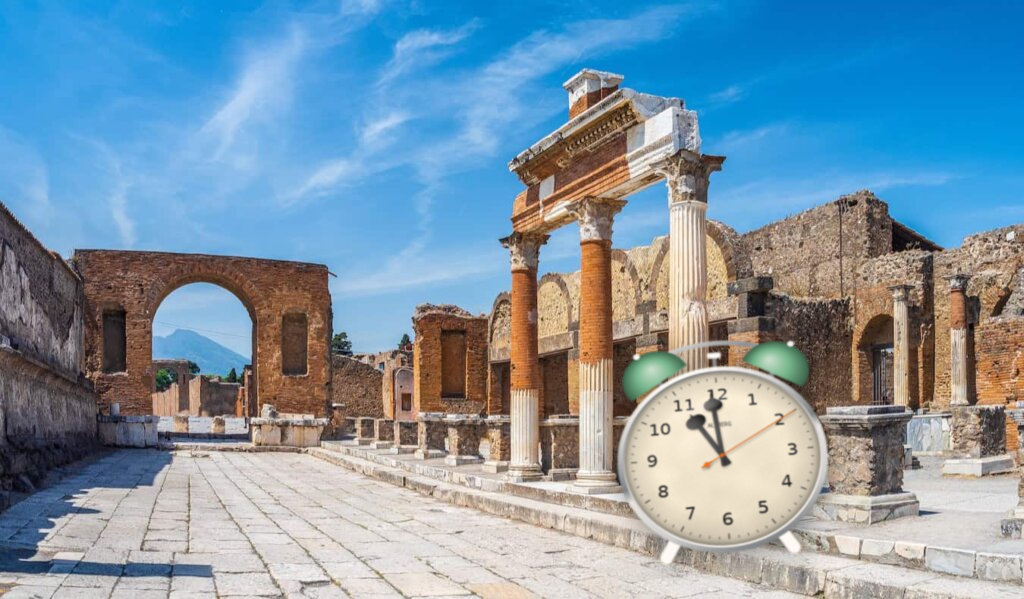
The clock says {"hour": 10, "minute": 59, "second": 10}
